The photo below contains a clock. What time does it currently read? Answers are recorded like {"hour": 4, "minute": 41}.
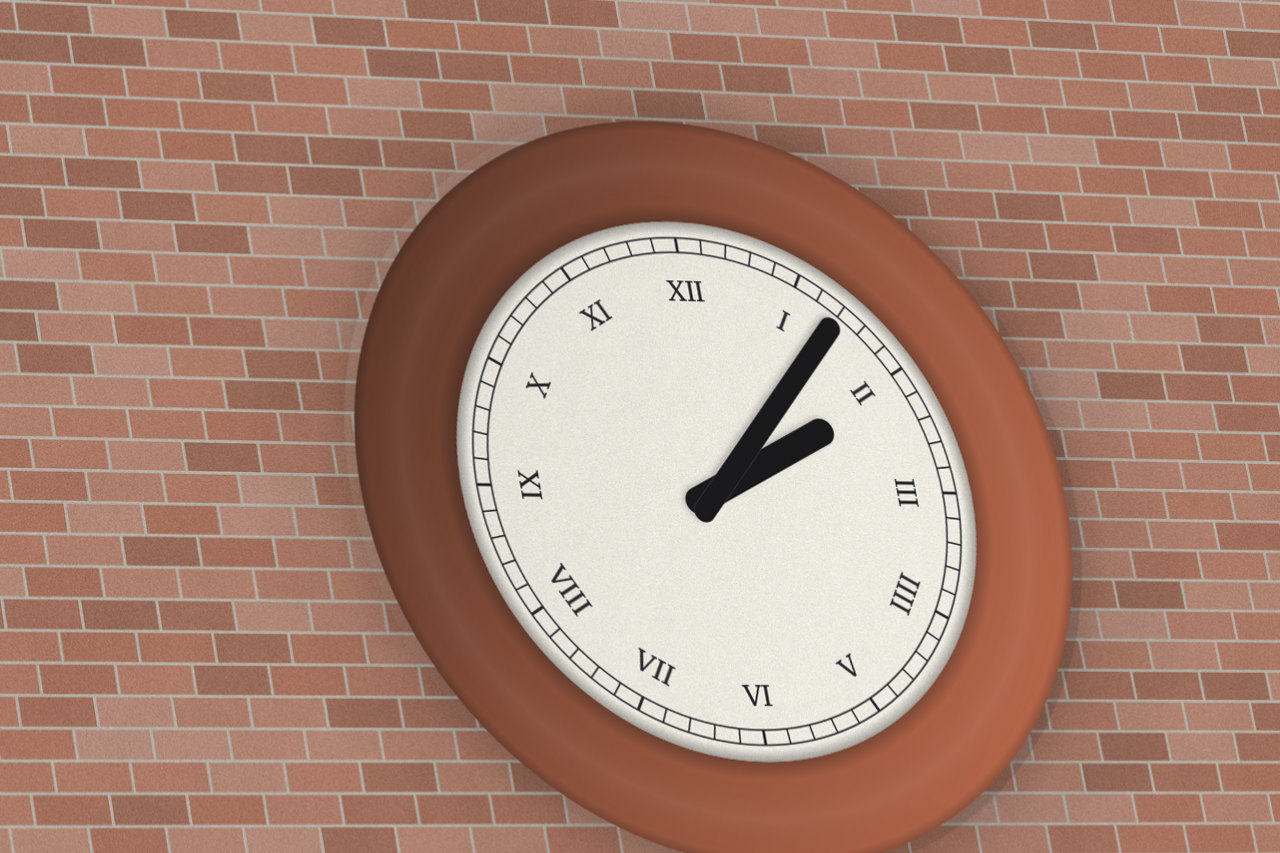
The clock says {"hour": 2, "minute": 7}
